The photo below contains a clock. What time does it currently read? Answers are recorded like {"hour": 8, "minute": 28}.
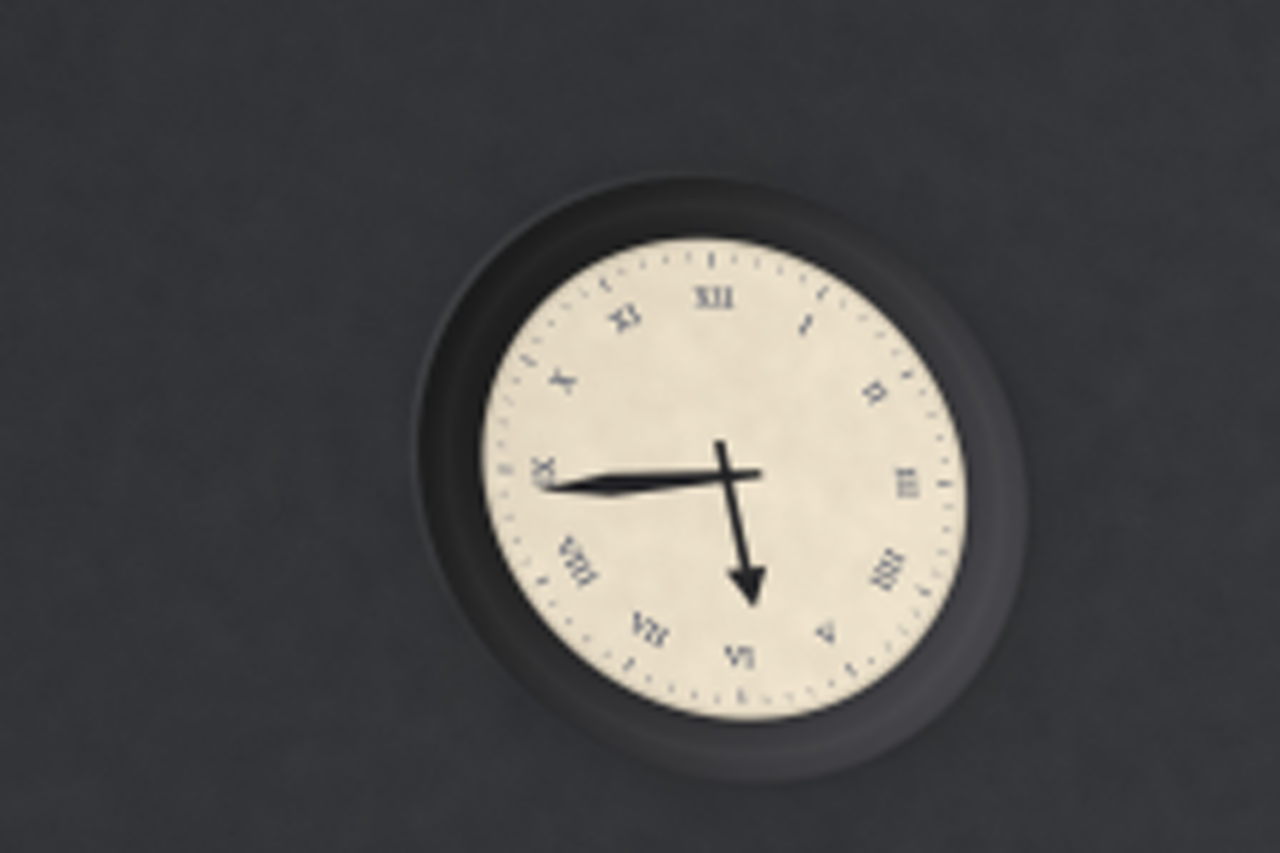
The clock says {"hour": 5, "minute": 44}
